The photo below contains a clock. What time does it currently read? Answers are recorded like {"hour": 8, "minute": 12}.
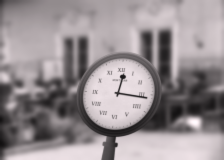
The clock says {"hour": 12, "minute": 16}
